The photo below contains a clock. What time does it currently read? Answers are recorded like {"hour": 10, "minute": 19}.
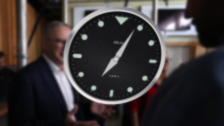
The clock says {"hour": 7, "minute": 4}
